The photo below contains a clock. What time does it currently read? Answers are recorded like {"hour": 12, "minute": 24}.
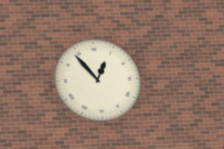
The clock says {"hour": 12, "minute": 54}
